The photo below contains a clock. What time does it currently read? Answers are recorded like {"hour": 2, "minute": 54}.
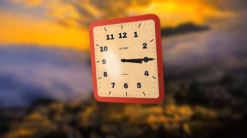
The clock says {"hour": 3, "minute": 15}
